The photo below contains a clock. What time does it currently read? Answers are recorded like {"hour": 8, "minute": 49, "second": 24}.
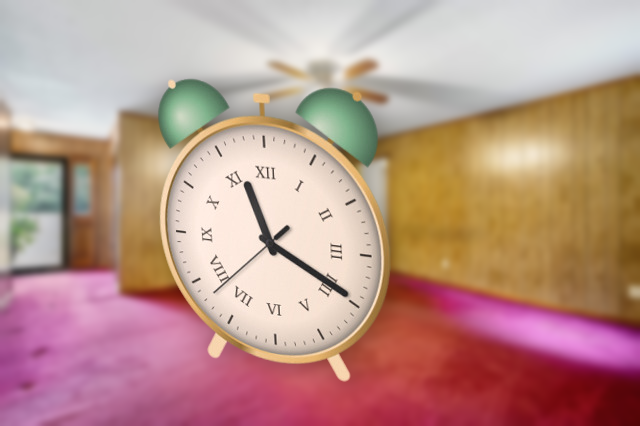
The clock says {"hour": 11, "minute": 19, "second": 38}
